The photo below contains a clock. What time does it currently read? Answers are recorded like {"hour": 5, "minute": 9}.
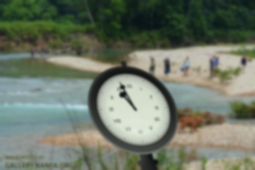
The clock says {"hour": 10, "minute": 57}
